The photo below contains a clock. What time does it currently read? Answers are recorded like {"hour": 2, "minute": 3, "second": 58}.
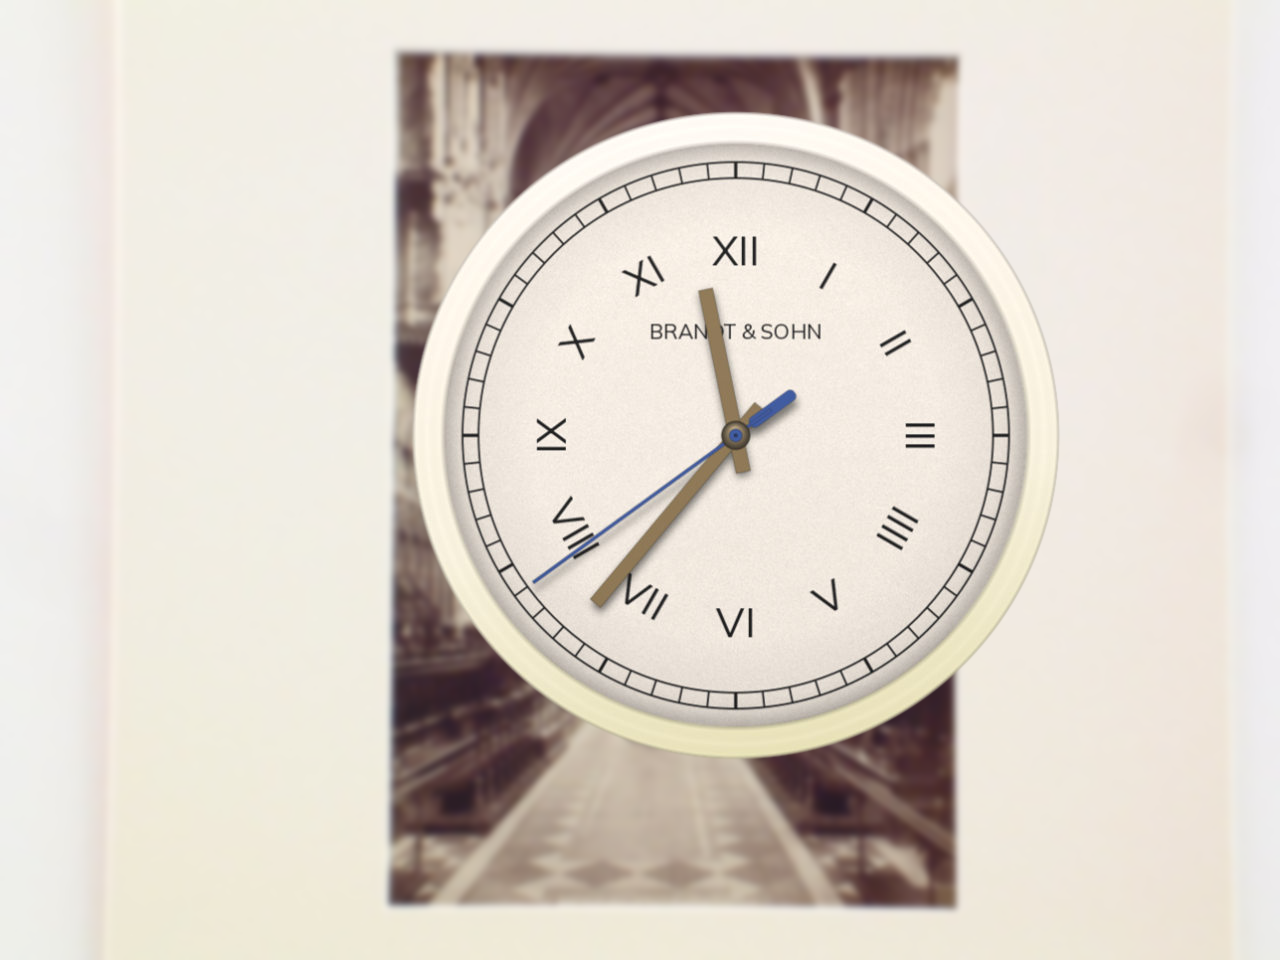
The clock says {"hour": 11, "minute": 36, "second": 39}
